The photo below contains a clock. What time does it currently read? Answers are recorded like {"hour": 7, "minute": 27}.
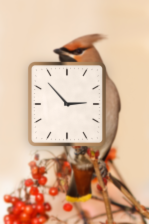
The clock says {"hour": 2, "minute": 53}
